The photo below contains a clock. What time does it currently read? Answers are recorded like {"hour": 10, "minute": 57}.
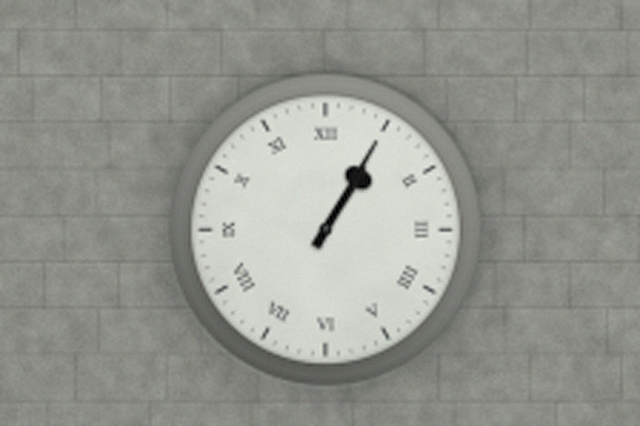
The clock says {"hour": 1, "minute": 5}
